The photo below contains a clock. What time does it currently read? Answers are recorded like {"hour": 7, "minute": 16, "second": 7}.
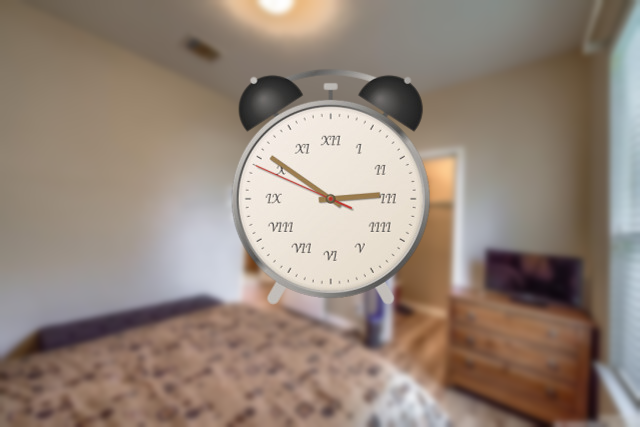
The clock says {"hour": 2, "minute": 50, "second": 49}
